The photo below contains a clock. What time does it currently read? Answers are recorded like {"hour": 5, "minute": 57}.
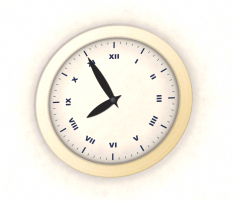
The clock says {"hour": 7, "minute": 55}
